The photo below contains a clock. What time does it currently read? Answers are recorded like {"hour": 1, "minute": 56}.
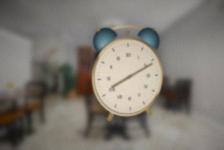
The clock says {"hour": 8, "minute": 11}
